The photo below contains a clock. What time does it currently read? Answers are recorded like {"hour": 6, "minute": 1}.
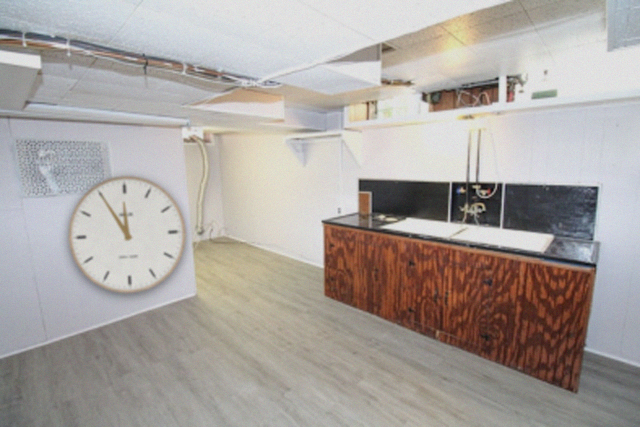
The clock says {"hour": 11, "minute": 55}
